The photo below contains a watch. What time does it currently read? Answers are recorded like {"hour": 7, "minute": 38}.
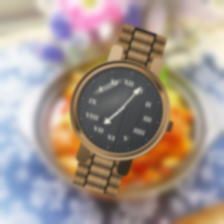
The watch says {"hour": 7, "minute": 4}
